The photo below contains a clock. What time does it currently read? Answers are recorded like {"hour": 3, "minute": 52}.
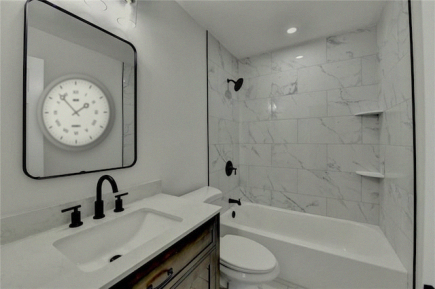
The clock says {"hour": 1, "minute": 53}
